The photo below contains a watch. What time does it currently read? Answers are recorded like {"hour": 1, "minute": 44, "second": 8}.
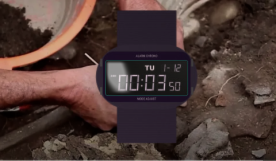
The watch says {"hour": 0, "minute": 3, "second": 50}
